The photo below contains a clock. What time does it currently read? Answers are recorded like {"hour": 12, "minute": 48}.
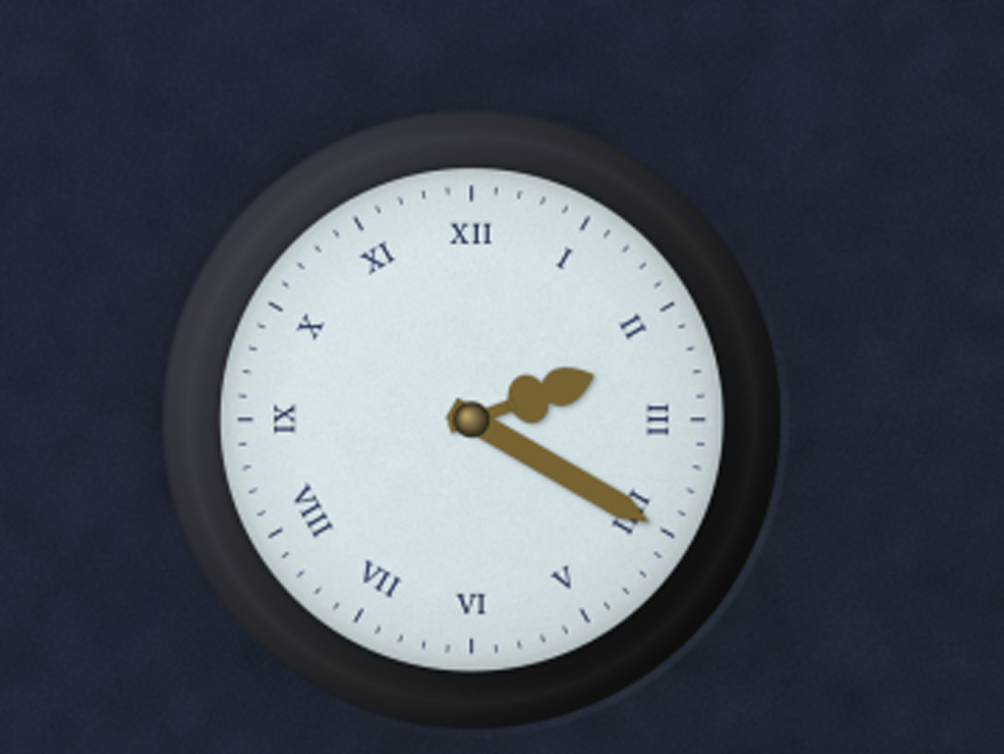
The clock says {"hour": 2, "minute": 20}
